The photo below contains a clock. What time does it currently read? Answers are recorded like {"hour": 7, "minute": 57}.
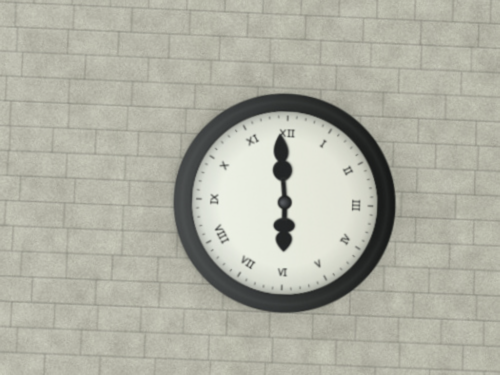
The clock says {"hour": 5, "minute": 59}
